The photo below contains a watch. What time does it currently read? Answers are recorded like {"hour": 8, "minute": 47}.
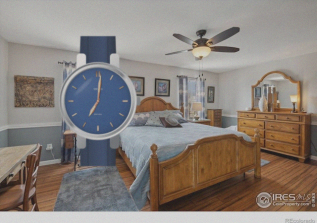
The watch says {"hour": 7, "minute": 1}
